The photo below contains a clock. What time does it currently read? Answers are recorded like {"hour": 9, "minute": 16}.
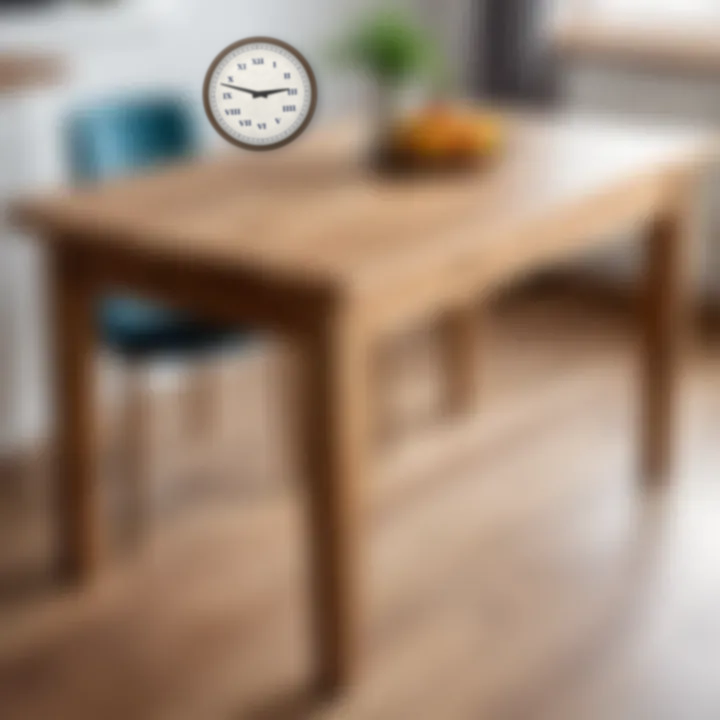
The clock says {"hour": 2, "minute": 48}
